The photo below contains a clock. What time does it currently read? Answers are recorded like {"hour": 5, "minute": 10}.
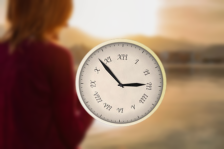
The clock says {"hour": 2, "minute": 53}
